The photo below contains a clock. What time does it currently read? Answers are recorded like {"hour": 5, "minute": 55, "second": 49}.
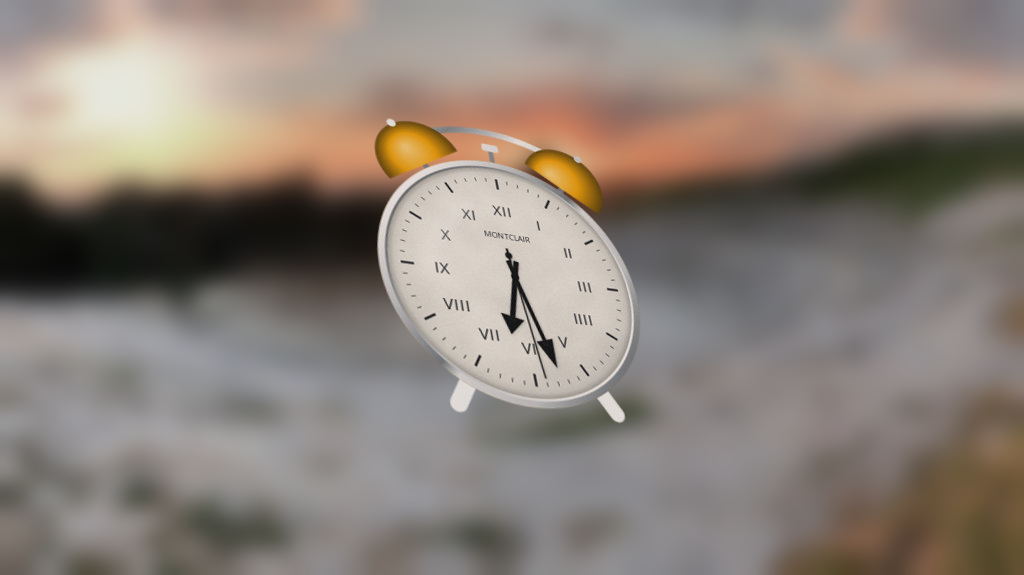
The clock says {"hour": 6, "minute": 27, "second": 29}
